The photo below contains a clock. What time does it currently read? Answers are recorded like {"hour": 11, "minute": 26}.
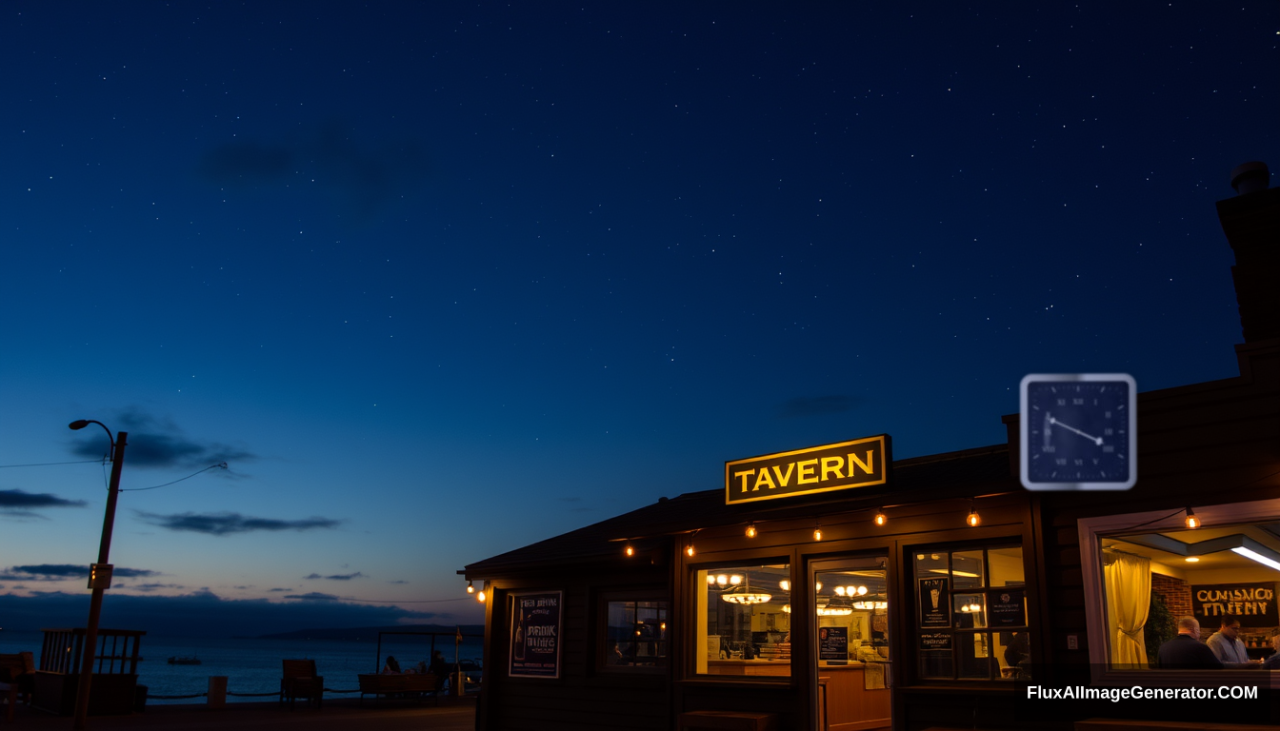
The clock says {"hour": 3, "minute": 49}
